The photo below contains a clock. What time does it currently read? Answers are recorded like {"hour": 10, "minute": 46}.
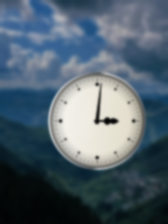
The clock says {"hour": 3, "minute": 1}
